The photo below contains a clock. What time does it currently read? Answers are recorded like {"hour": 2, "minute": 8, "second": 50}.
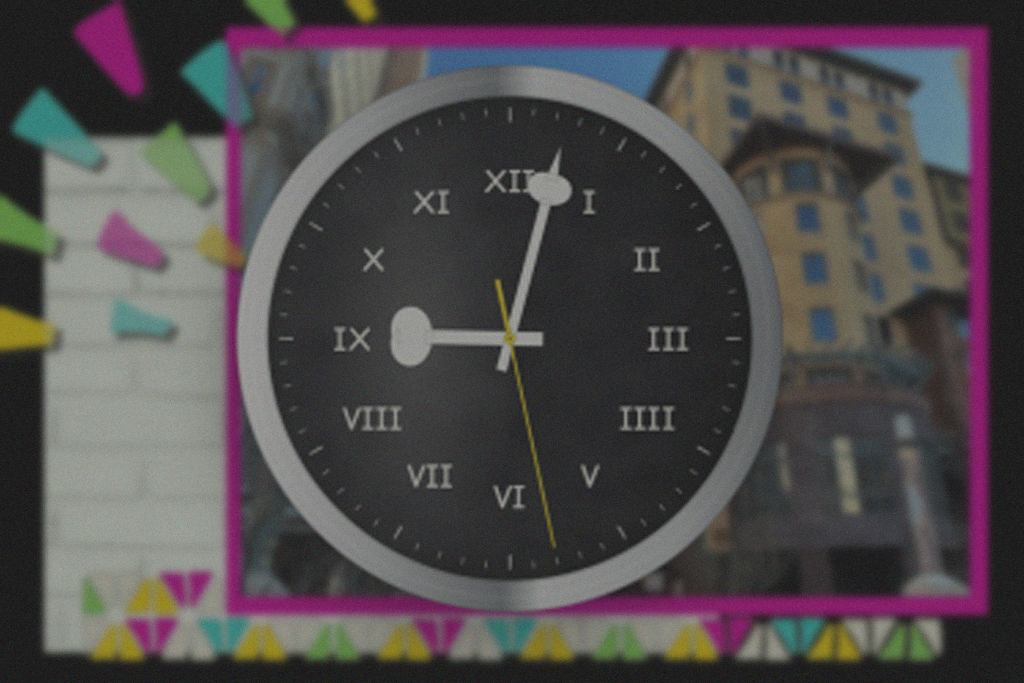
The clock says {"hour": 9, "minute": 2, "second": 28}
